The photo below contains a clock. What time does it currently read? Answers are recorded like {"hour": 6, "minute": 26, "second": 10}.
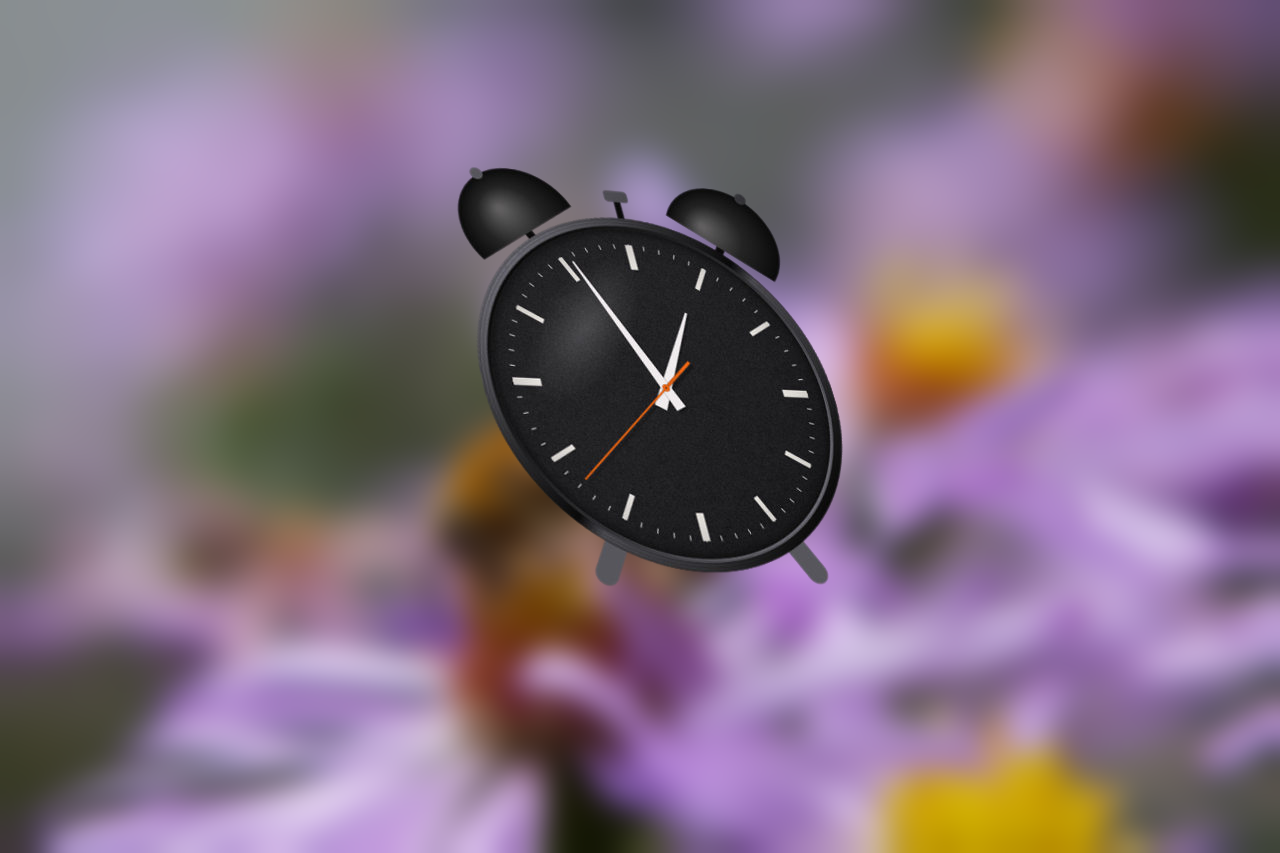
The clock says {"hour": 12, "minute": 55, "second": 38}
